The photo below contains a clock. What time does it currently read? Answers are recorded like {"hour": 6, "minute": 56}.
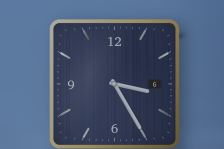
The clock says {"hour": 3, "minute": 25}
